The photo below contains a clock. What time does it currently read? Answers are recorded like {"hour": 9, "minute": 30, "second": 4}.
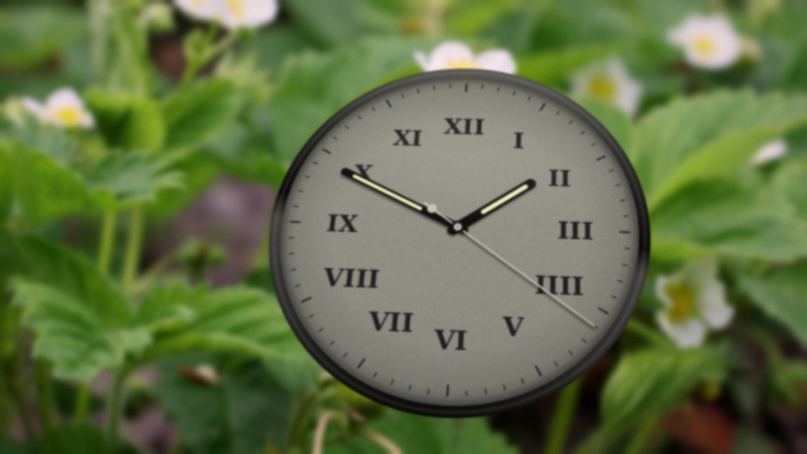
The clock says {"hour": 1, "minute": 49, "second": 21}
